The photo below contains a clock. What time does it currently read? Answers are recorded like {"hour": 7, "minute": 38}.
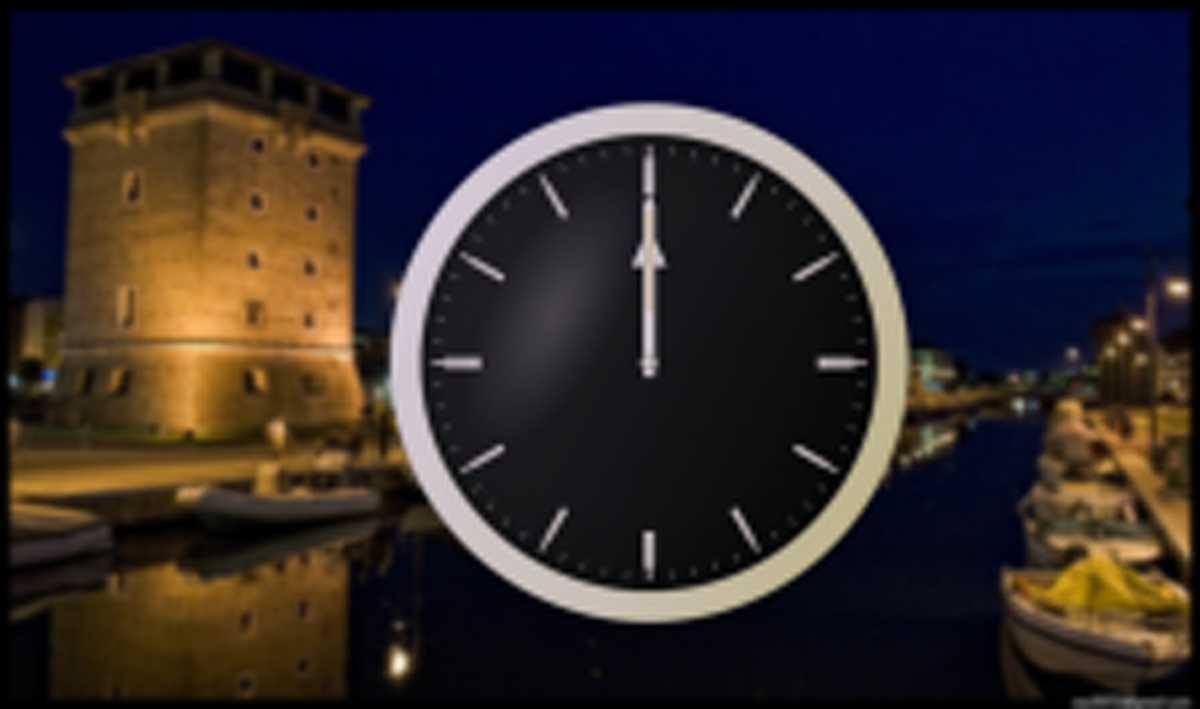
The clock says {"hour": 12, "minute": 0}
